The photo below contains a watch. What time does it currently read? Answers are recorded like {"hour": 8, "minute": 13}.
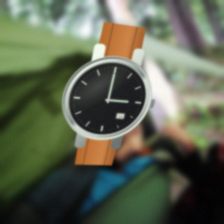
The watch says {"hour": 3, "minute": 0}
